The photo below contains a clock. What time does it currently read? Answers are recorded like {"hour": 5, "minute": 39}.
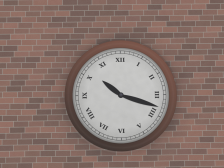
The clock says {"hour": 10, "minute": 18}
